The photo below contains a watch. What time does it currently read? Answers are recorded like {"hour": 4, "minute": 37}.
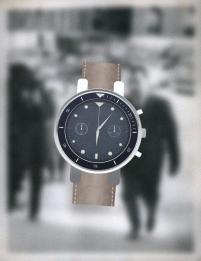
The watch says {"hour": 6, "minute": 6}
